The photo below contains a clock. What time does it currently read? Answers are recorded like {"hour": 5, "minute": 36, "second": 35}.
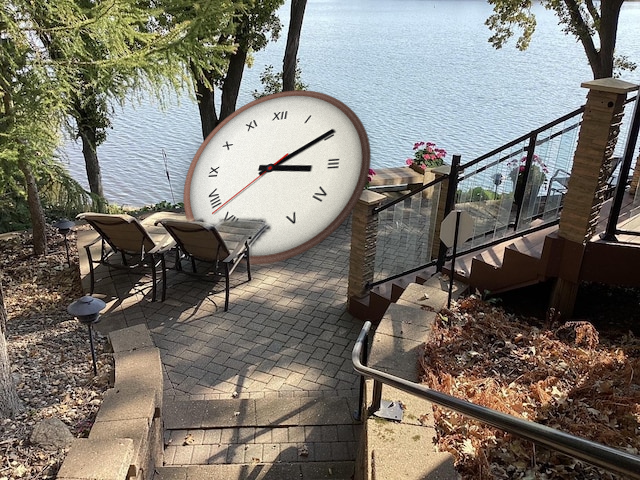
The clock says {"hour": 3, "minute": 9, "second": 38}
